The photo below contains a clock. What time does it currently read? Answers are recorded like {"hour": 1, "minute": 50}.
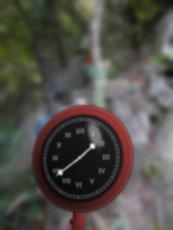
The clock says {"hour": 1, "minute": 39}
